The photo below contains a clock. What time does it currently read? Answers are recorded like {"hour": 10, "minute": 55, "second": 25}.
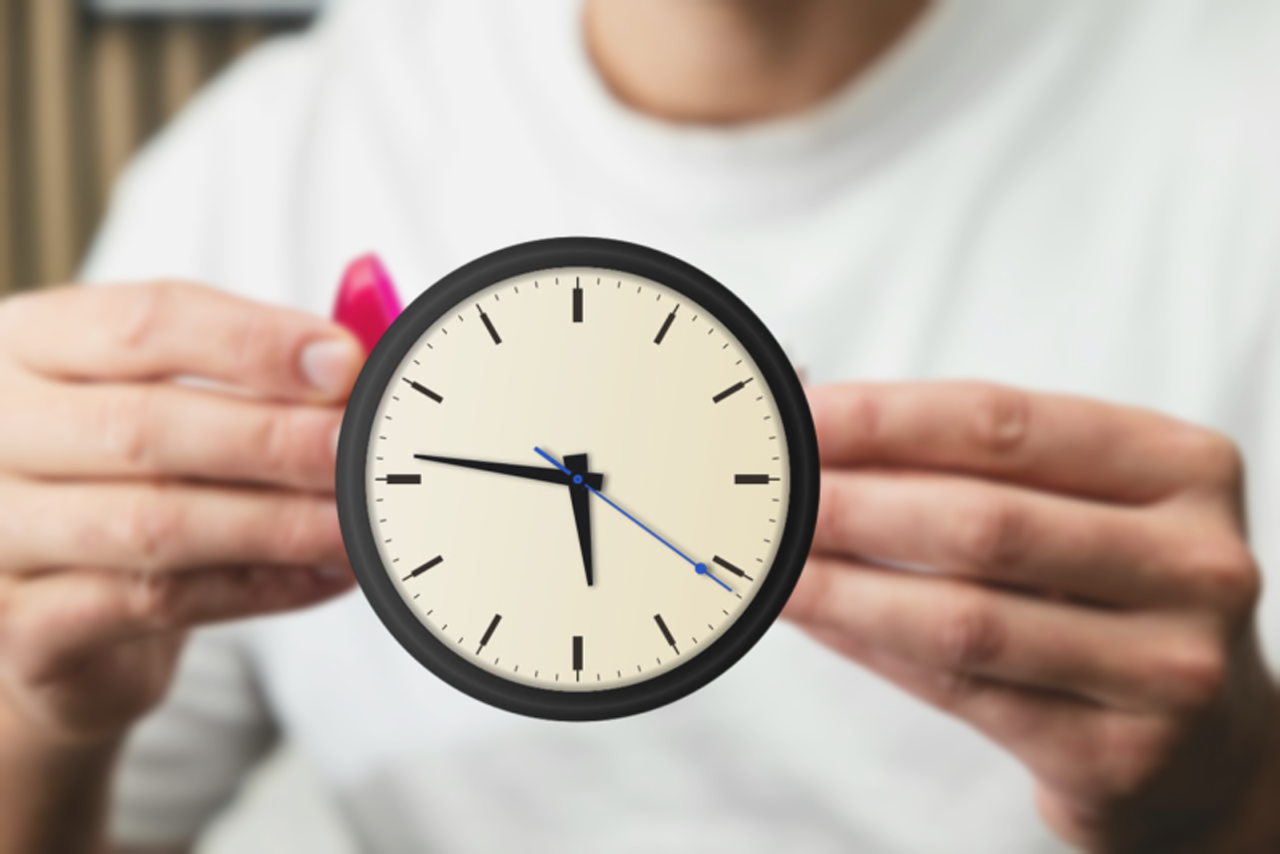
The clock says {"hour": 5, "minute": 46, "second": 21}
